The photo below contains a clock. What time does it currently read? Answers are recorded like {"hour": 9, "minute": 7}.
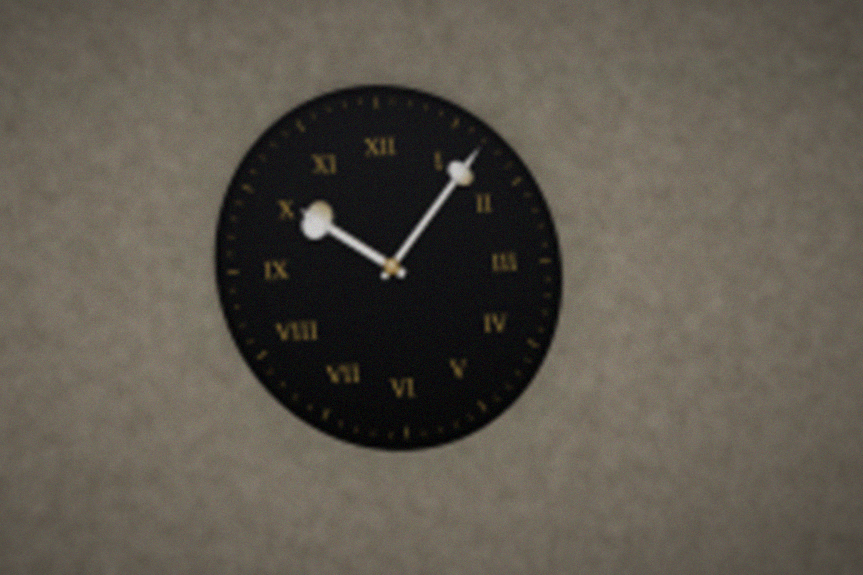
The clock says {"hour": 10, "minute": 7}
